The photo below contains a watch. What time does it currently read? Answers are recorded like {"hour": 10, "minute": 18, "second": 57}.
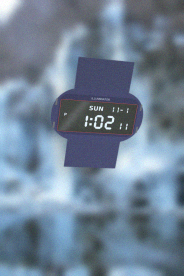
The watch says {"hour": 1, "minute": 2, "second": 11}
